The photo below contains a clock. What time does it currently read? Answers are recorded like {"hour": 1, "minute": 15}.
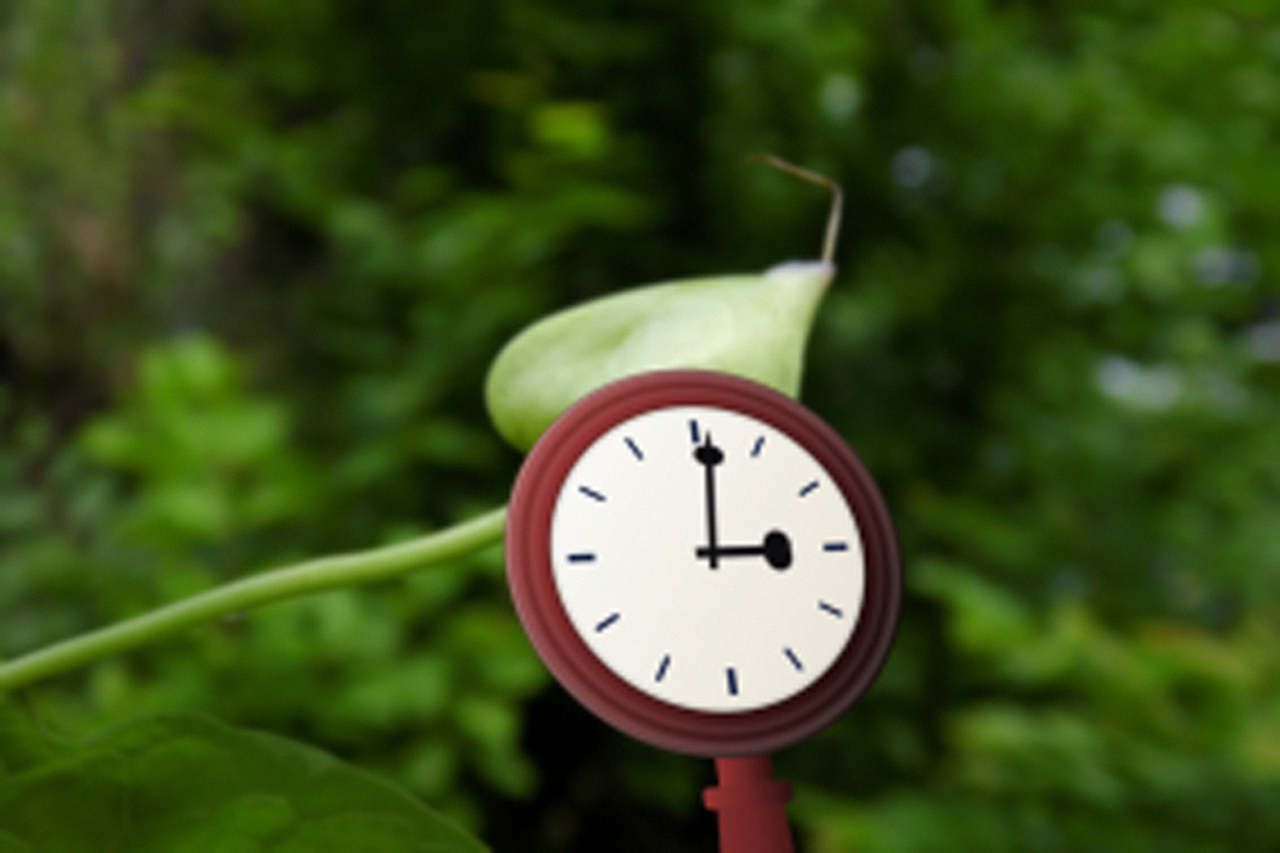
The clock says {"hour": 3, "minute": 1}
